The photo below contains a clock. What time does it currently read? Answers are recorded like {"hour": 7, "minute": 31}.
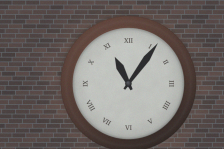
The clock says {"hour": 11, "minute": 6}
